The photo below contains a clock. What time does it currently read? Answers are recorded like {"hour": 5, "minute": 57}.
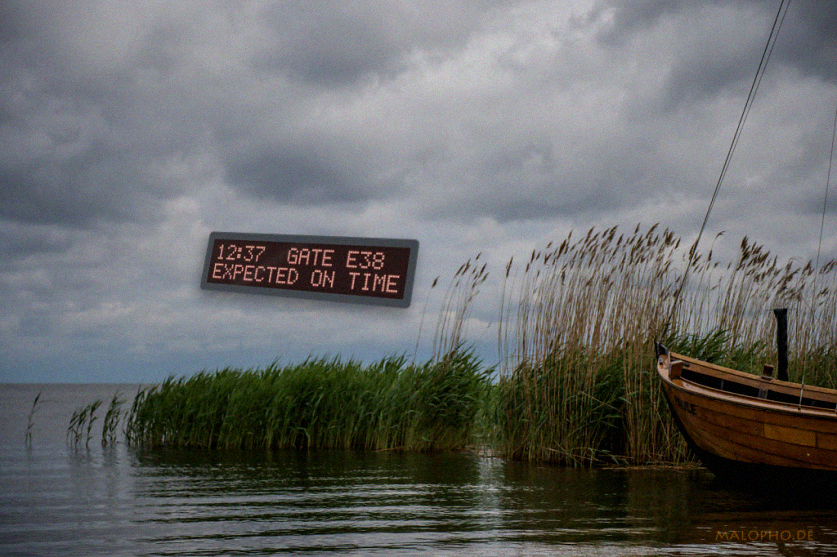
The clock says {"hour": 12, "minute": 37}
